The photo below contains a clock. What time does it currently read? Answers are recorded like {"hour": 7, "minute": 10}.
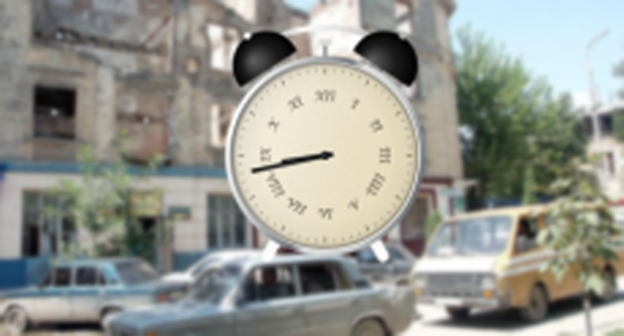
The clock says {"hour": 8, "minute": 43}
